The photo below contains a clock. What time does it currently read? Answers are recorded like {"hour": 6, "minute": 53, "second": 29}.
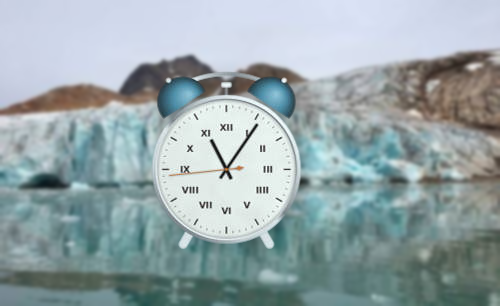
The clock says {"hour": 11, "minute": 5, "second": 44}
